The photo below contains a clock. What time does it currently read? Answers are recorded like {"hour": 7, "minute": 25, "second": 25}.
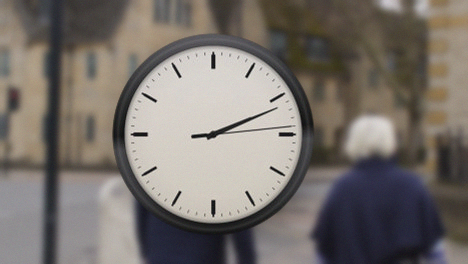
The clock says {"hour": 2, "minute": 11, "second": 14}
